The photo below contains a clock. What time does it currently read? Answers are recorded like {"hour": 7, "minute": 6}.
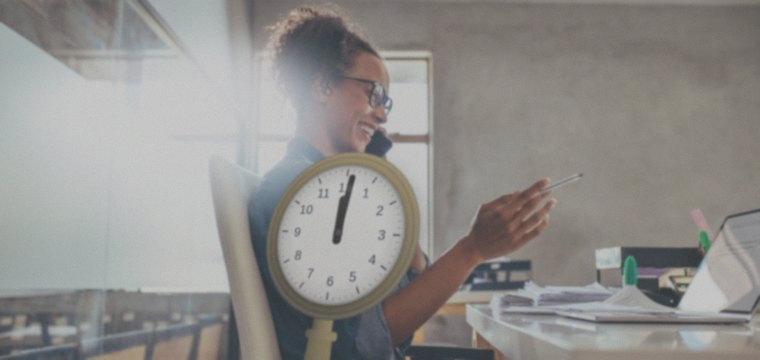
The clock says {"hour": 12, "minute": 1}
